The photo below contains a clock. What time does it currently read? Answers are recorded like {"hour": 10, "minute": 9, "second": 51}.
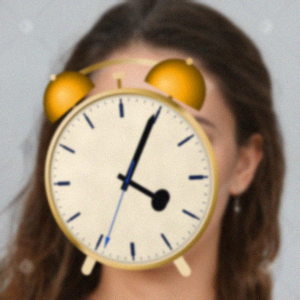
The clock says {"hour": 4, "minute": 4, "second": 34}
